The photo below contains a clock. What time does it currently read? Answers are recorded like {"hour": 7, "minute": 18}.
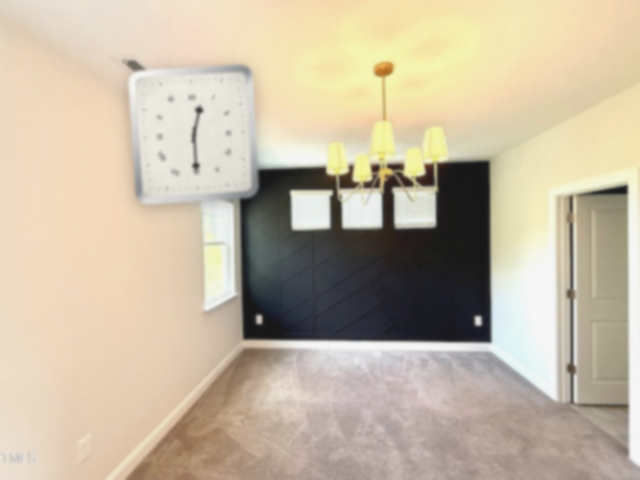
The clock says {"hour": 12, "minute": 30}
